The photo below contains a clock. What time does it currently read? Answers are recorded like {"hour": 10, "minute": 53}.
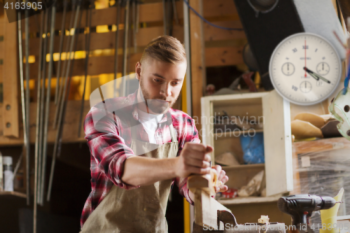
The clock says {"hour": 4, "minute": 20}
